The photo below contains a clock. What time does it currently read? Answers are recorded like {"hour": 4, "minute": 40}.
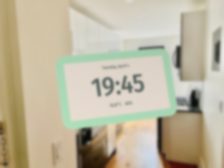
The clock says {"hour": 19, "minute": 45}
